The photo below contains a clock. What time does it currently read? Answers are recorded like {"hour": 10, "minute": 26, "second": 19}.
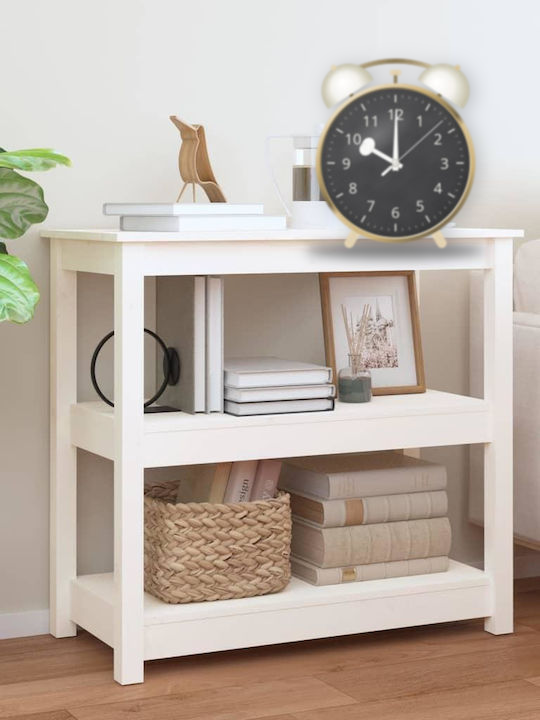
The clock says {"hour": 10, "minute": 0, "second": 8}
